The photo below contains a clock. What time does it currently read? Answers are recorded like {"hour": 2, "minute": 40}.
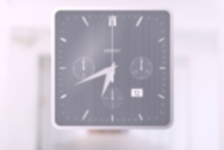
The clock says {"hour": 6, "minute": 41}
